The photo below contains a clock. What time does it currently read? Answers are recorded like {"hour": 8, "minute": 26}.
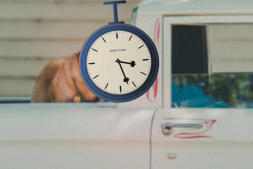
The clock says {"hour": 3, "minute": 27}
